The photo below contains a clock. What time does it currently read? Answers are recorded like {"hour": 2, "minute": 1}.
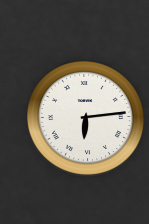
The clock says {"hour": 6, "minute": 14}
